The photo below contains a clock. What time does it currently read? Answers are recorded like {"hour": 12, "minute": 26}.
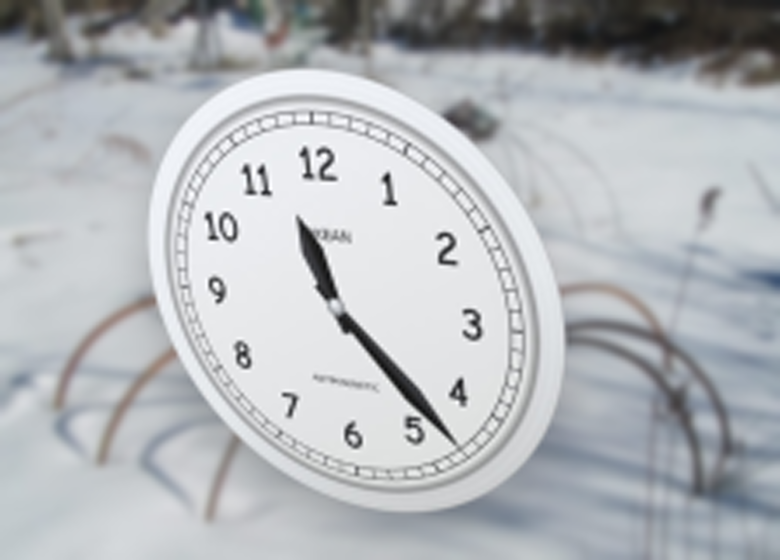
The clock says {"hour": 11, "minute": 23}
